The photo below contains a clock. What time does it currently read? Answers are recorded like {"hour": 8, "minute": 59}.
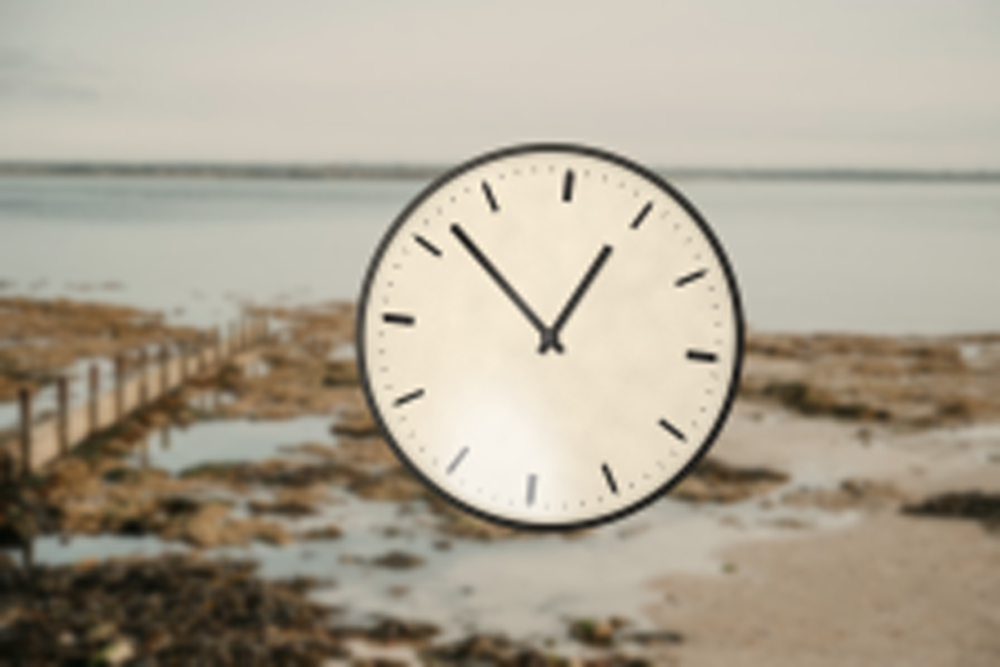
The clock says {"hour": 12, "minute": 52}
